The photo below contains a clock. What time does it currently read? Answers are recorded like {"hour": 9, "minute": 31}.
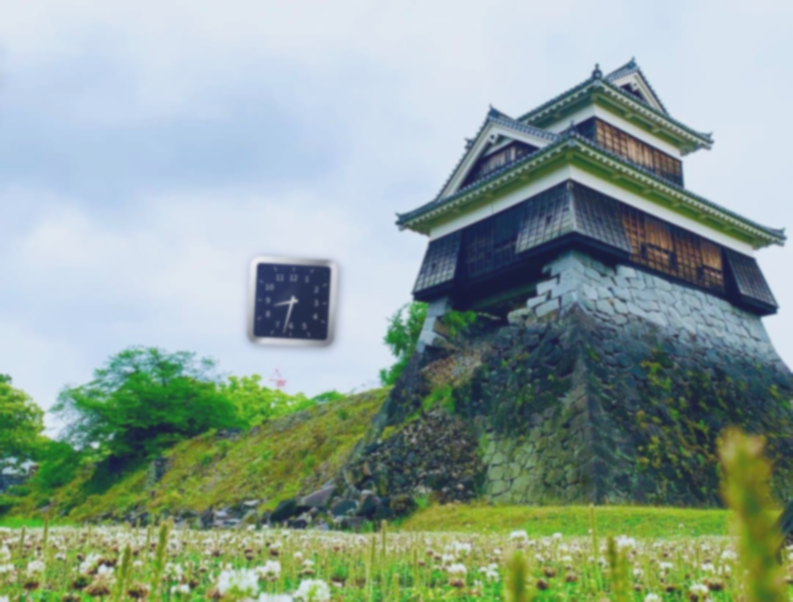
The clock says {"hour": 8, "minute": 32}
